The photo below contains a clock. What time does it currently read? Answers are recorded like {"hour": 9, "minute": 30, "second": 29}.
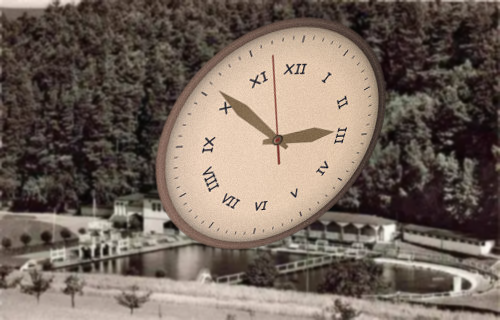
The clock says {"hour": 2, "minute": 50, "second": 57}
